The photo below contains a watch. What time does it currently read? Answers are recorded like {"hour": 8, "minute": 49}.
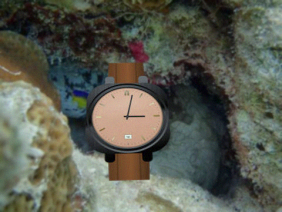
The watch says {"hour": 3, "minute": 2}
